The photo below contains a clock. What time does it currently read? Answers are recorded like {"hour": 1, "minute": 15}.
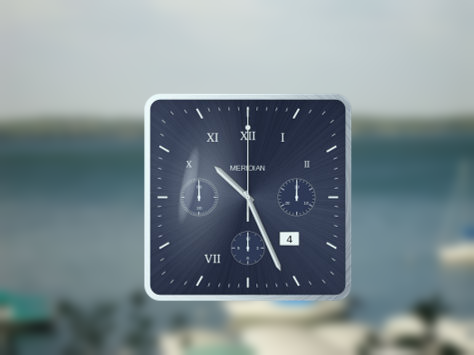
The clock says {"hour": 10, "minute": 26}
